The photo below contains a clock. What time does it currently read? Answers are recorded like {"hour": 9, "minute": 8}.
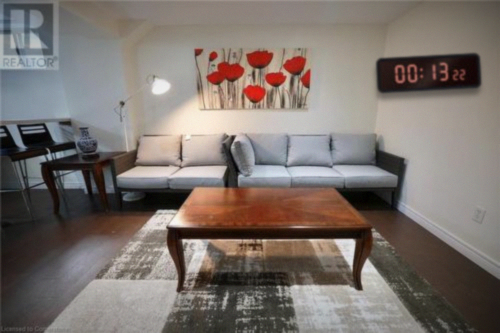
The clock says {"hour": 0, "minute": 13}
